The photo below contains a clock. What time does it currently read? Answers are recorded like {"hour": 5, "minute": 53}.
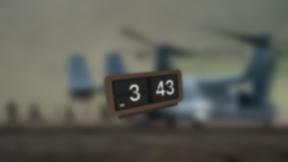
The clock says {"hour": 3, "minute": 43}
